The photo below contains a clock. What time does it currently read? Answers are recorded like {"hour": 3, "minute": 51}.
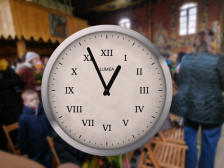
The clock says {"hour": 12, "minute": 56}
